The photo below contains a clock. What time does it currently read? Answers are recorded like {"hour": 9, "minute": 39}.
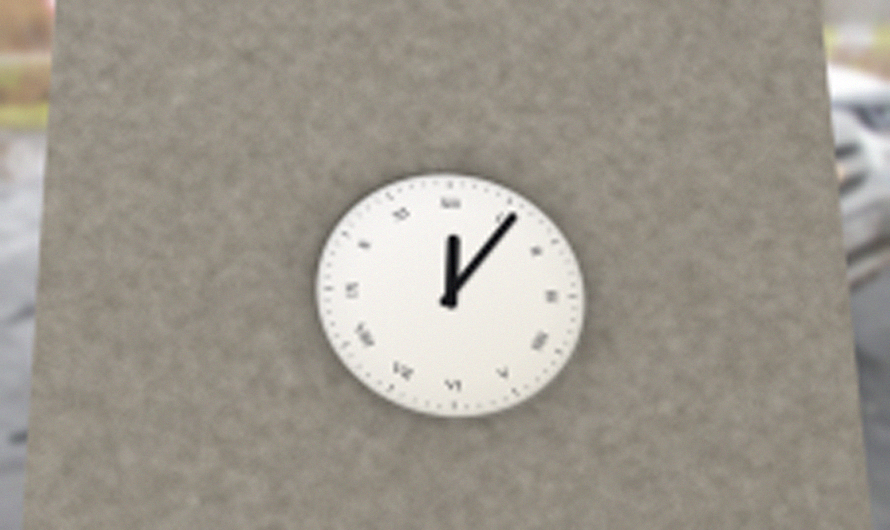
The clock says {"hour": 12, "minute": 6}
